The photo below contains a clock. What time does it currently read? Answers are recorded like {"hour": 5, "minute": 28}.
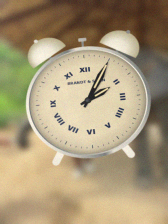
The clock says {"hour": 2, "minute": 5}
